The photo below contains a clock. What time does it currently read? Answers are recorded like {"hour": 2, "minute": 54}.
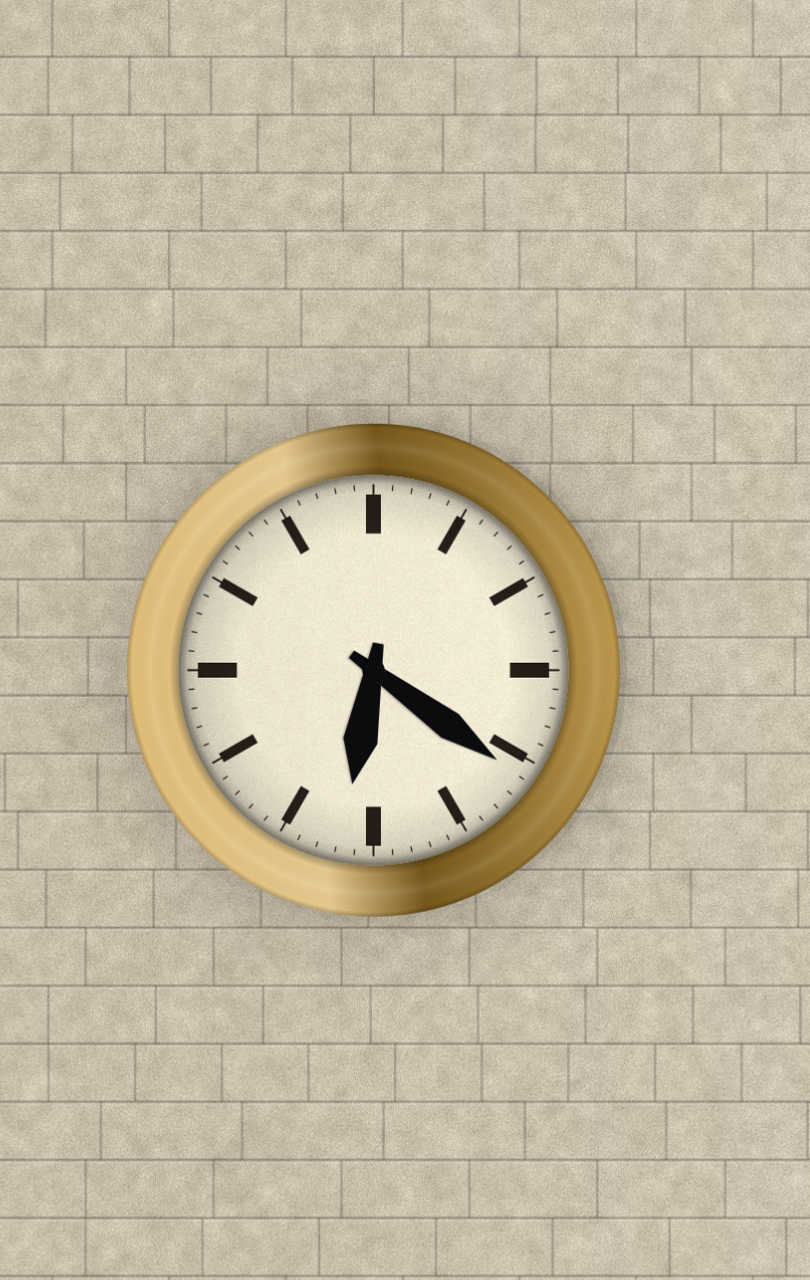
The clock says {"hour": 6, "minute": 21}
